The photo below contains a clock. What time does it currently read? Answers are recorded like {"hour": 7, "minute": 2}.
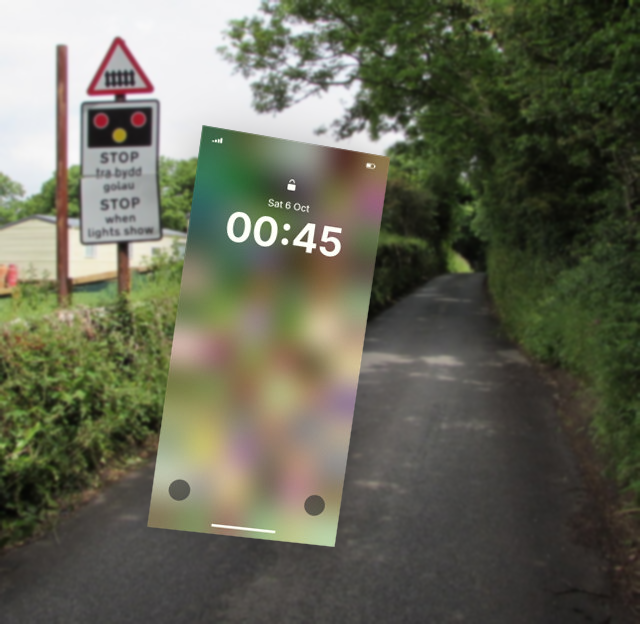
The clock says {"hour": 0, "minute": 45}
